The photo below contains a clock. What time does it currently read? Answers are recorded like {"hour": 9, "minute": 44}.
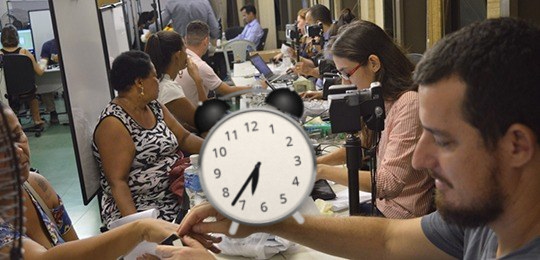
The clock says {"hour": 6, "minute": 37}
